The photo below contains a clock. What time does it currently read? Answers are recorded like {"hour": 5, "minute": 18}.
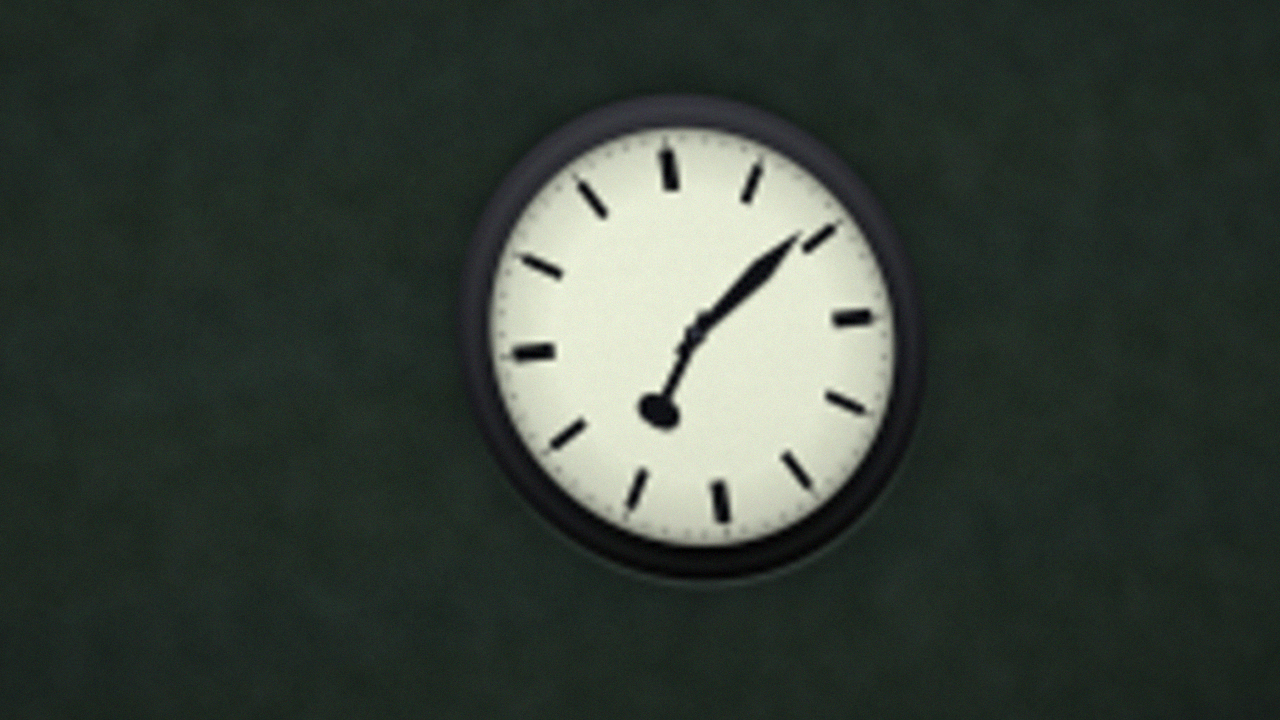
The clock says {"hour": 7, "minute": 9}
